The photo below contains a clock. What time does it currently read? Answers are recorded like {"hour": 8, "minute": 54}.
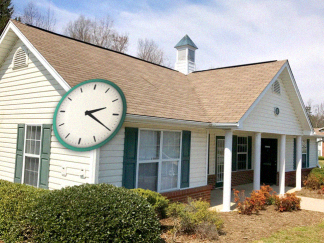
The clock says {"hour": 2, "minute": 20}
